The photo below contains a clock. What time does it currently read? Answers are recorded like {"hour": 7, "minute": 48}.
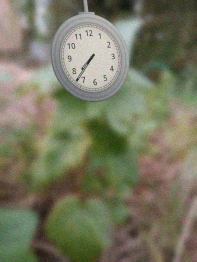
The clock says {"hour": 7, "minute": 37}
